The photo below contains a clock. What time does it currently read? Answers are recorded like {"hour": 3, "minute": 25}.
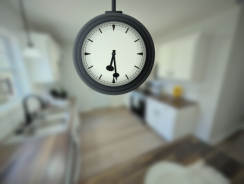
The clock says {"hour": 6, "minute": 29}
